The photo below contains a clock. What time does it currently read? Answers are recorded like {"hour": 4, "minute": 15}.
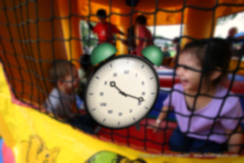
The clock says {"hour": 10, "minute": 18}
